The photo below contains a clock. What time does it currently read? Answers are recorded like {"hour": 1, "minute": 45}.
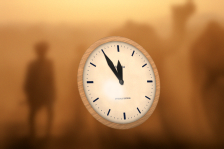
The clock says {"hour": 11, "minute": 55}
